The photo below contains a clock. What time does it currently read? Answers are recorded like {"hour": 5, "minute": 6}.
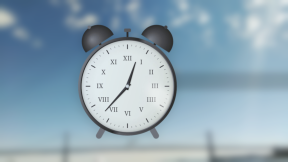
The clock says {"hour": 12, "minute": 37}
